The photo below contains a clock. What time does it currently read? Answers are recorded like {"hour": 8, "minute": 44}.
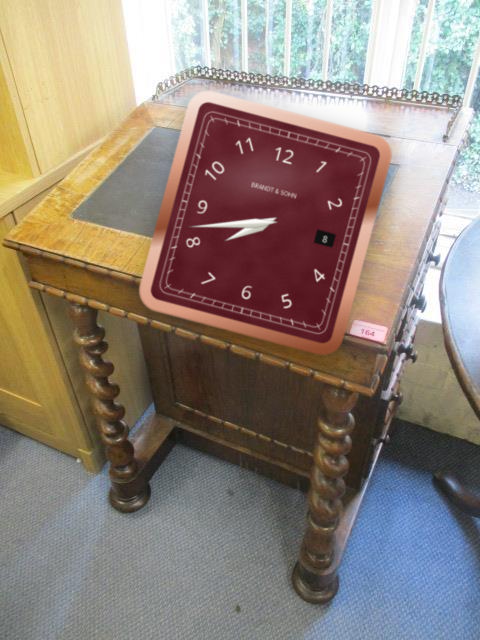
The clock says {"hour": 7, "minute": 42}
